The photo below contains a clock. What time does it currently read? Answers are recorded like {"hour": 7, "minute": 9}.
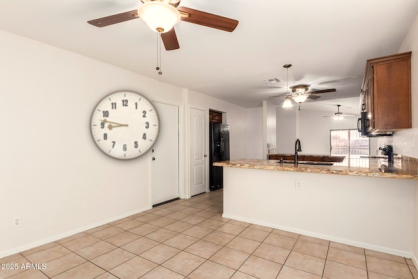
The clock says {"hour": 8, "minute": 47}
